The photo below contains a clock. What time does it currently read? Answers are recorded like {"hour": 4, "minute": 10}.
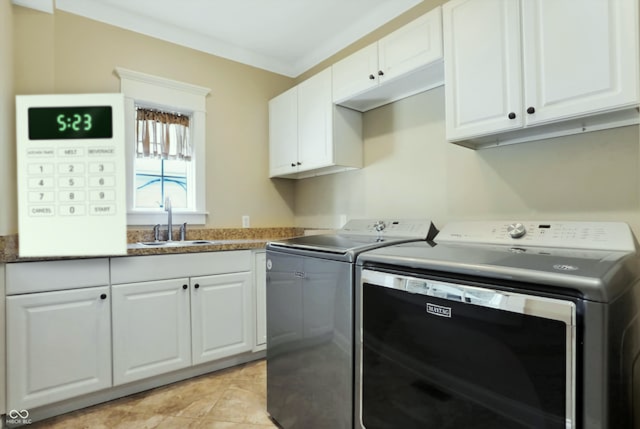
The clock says {"hour": 5, "minute": 23}
